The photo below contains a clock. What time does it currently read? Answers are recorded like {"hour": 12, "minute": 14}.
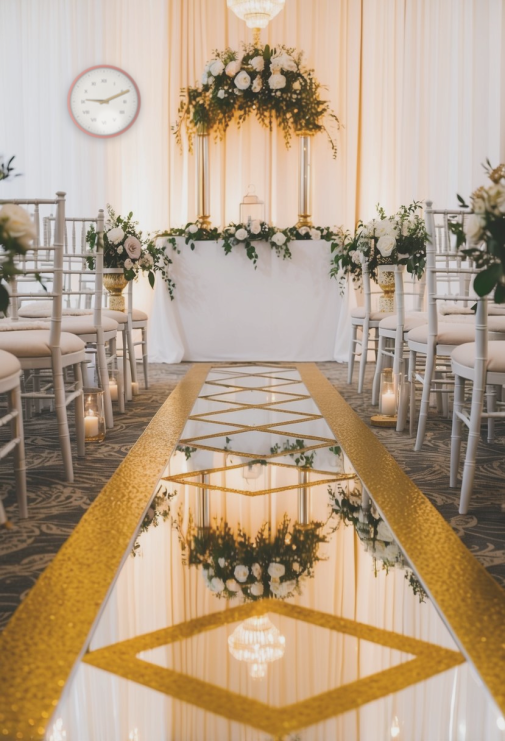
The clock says {"hour": 9, "minute": 11}
